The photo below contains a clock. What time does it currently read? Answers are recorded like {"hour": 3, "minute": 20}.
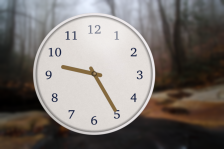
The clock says {"hour": 9, "minute": 25}
